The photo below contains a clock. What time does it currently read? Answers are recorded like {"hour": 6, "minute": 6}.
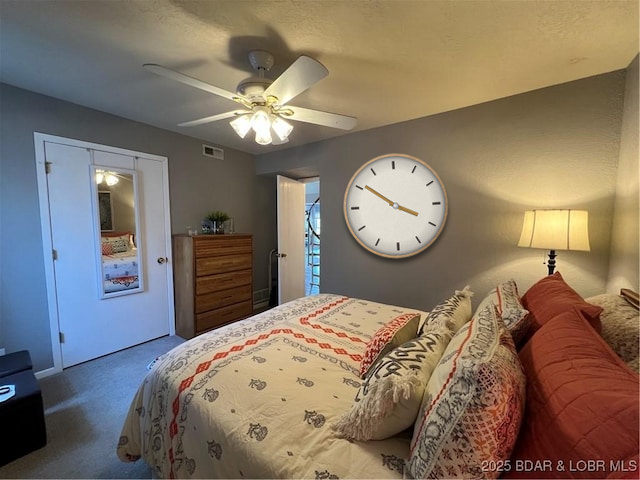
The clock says {"hour": 3, "minute": 51}
